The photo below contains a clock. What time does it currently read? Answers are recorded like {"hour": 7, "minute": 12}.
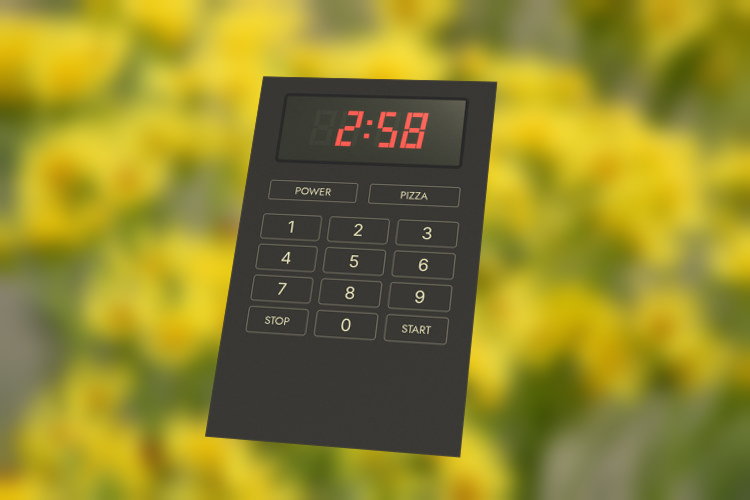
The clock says {"hour": 2, "minute": 58}
